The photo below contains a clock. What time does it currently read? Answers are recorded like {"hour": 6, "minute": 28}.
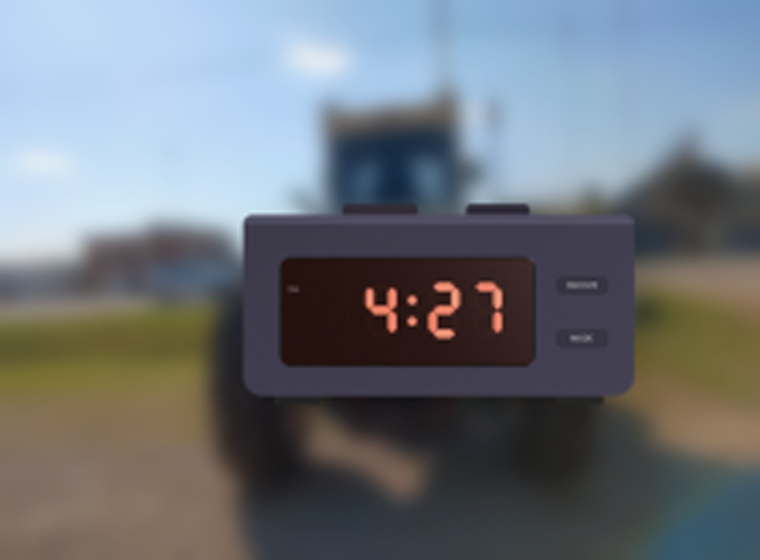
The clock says {"hour": 4, "minute": 27}
